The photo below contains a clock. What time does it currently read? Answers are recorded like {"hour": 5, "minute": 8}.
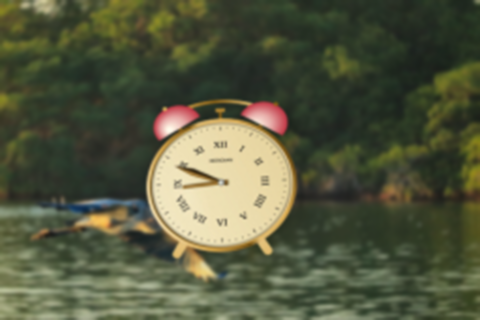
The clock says {"hour": 8, "minute": 49}
